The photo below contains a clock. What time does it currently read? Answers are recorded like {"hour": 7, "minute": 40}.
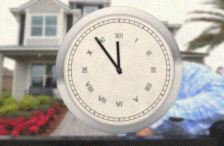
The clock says {"hour": 11, "minute": 54}
